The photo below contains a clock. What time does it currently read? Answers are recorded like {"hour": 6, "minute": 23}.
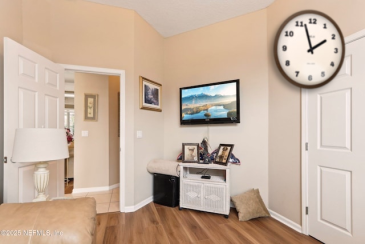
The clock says {"hour": 1, "minute": 57}
